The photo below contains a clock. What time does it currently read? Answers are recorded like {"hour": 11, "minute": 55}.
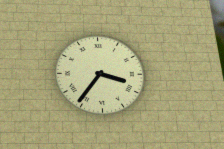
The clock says {"hour": 3, "minute": 36}
